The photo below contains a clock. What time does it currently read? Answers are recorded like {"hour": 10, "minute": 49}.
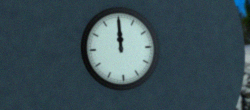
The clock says {"hour": 12, "minute": 0}
